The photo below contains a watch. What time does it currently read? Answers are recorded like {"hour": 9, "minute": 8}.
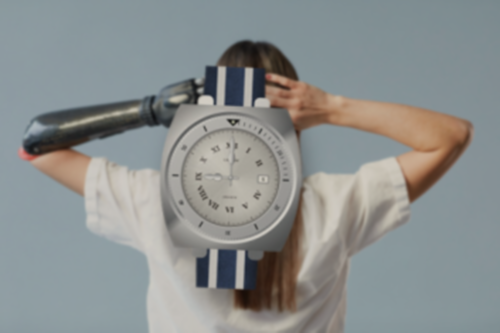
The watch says {"hour": 9, "minute": 0}
